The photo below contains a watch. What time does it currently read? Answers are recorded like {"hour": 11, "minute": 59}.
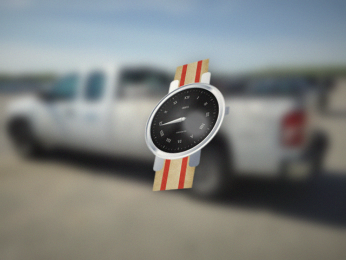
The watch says {"hour": 8, "minute": 44}
